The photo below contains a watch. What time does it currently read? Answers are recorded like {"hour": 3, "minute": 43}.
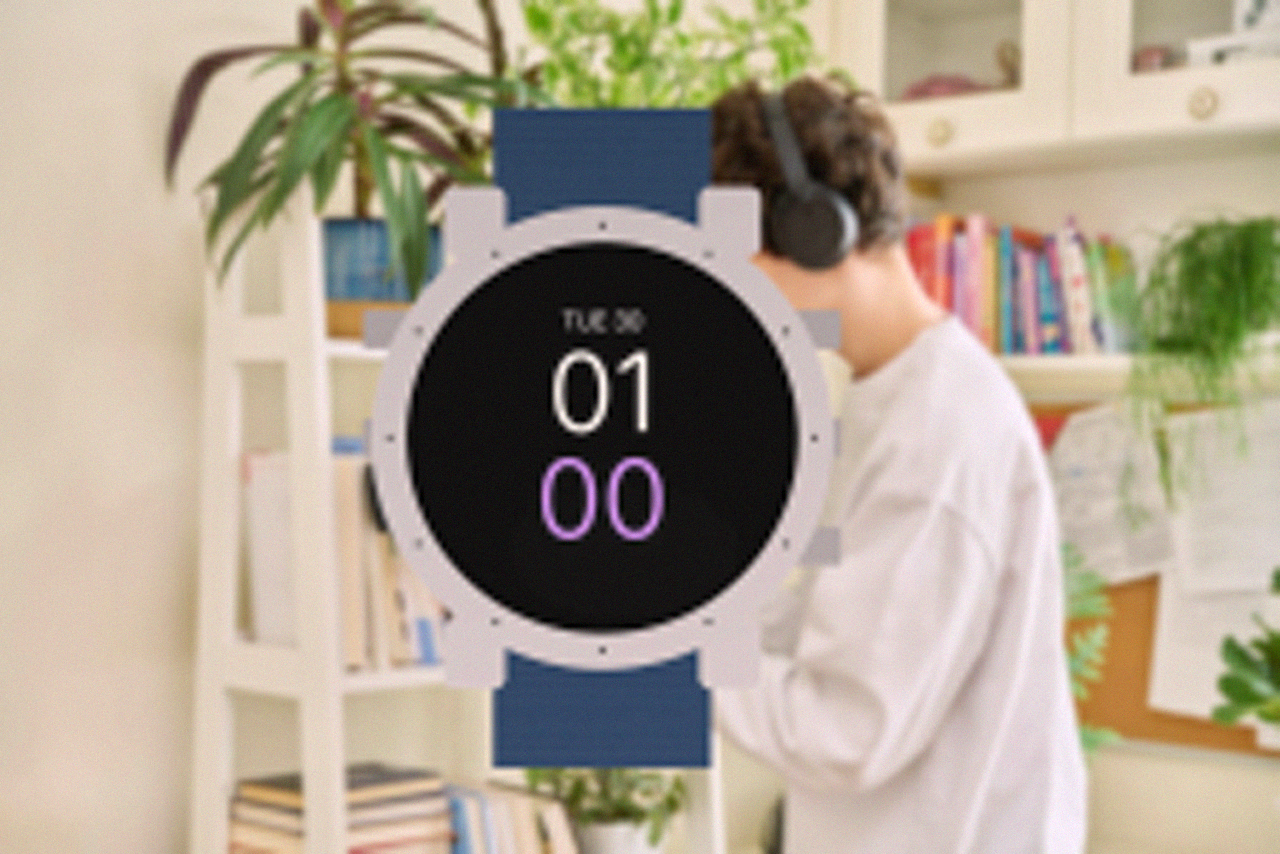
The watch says {"hour": 1, "minute": 0}
